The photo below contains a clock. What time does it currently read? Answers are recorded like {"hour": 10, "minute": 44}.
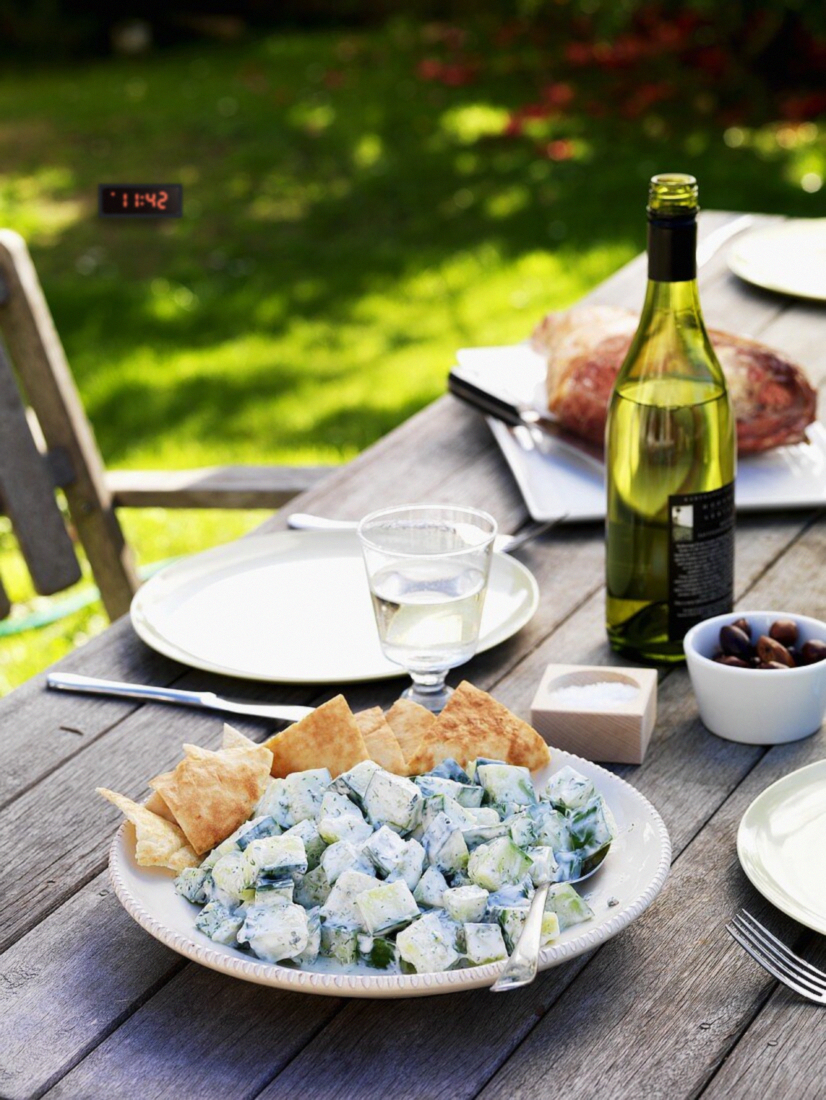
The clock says {"hour": 11, "minute": 42}
